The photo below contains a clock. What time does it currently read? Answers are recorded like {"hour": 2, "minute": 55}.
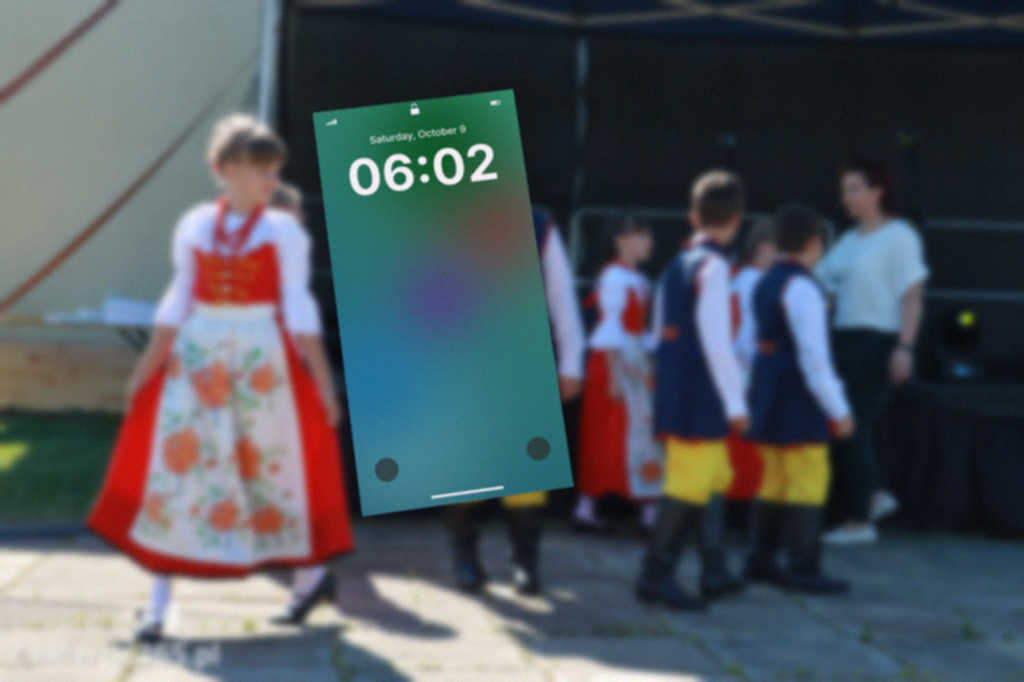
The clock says {"hour": 6, "minute": 2}
